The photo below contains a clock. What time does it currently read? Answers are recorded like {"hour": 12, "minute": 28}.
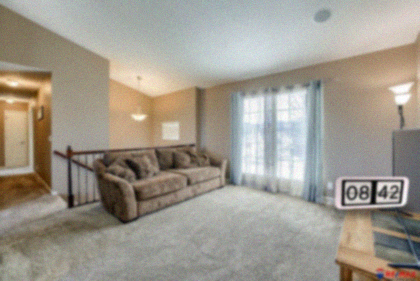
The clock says {"hour": 8, "minute": 42}
